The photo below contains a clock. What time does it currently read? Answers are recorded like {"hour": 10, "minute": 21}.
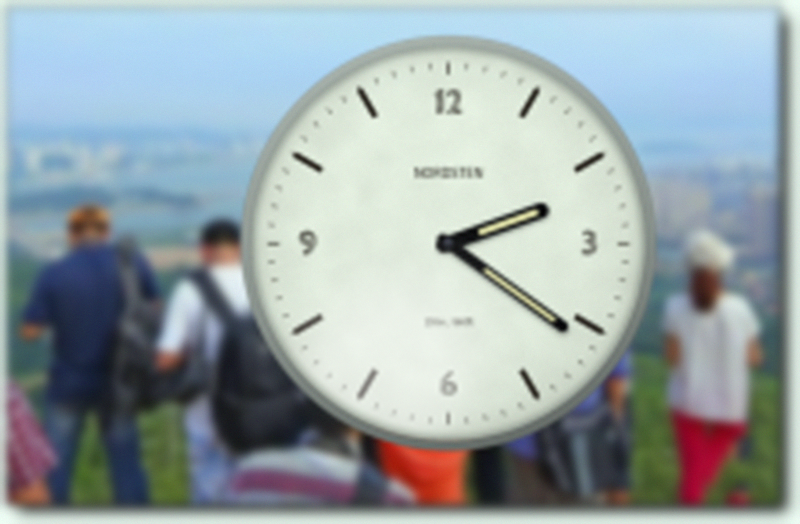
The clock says {"hour": 2, "minute": 21}
